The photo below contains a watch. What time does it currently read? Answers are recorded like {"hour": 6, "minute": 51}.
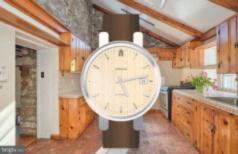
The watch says {"hour": 5, "minute": 13}
